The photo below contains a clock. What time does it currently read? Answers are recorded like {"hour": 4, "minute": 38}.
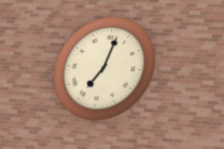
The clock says {"hour": 7, "minute": 2}
